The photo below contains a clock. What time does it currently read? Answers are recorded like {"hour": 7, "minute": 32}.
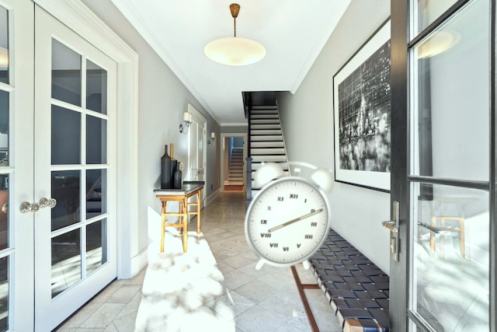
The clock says {"hour": 8, "minute": 11}
